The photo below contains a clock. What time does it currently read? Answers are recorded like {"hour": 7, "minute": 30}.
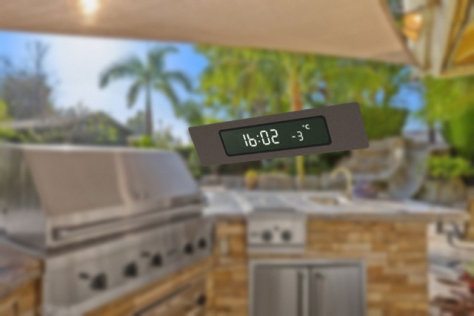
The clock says {"hour": 16, "minute": 2}
